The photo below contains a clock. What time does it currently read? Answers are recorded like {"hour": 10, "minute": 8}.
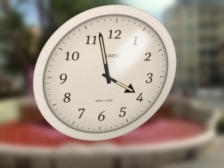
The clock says {"hour": 3, "minute": 57}
